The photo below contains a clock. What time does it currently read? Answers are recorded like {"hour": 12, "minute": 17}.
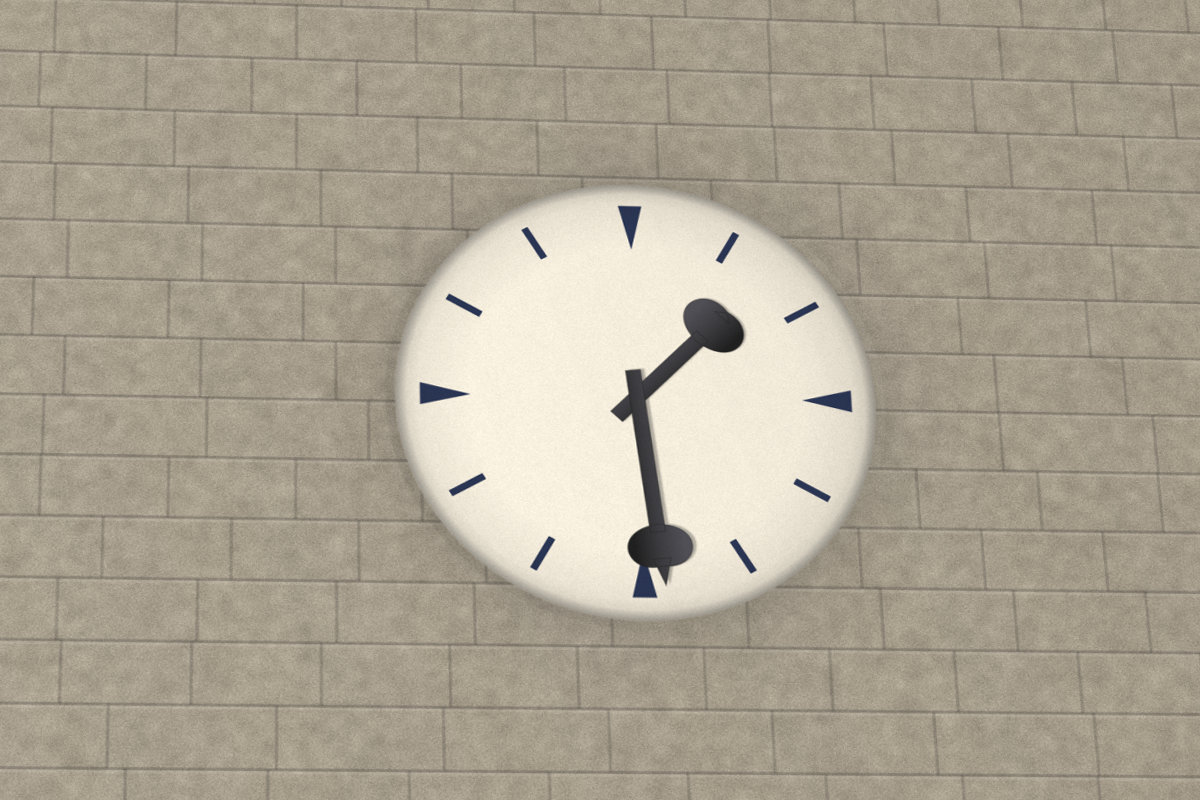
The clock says {"hour": 1, "minute": 29}
